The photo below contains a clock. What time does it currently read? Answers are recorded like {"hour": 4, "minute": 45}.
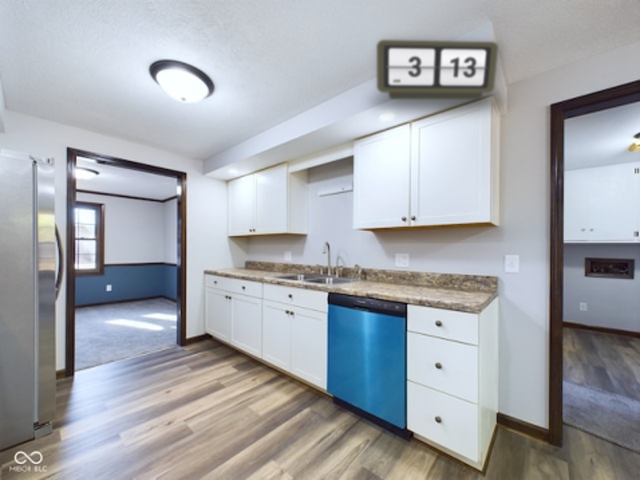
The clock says {"hour": 3, "minute": 13}
